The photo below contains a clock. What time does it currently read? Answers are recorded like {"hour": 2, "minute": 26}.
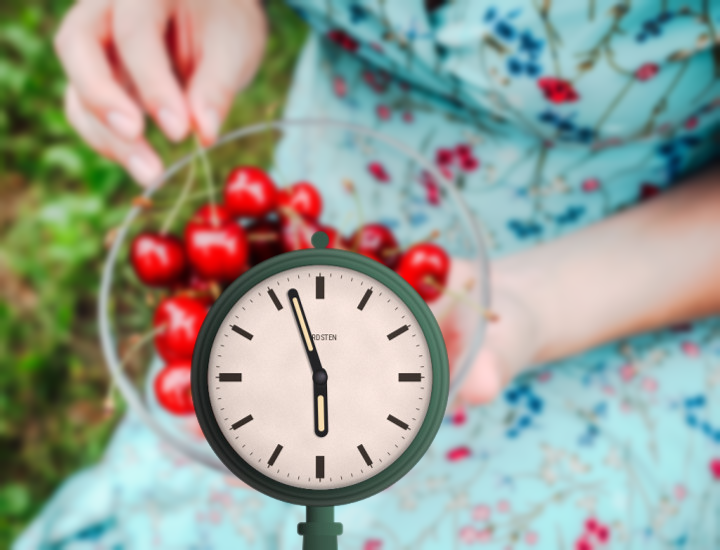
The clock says {"hour": 5, "minute": 57}
